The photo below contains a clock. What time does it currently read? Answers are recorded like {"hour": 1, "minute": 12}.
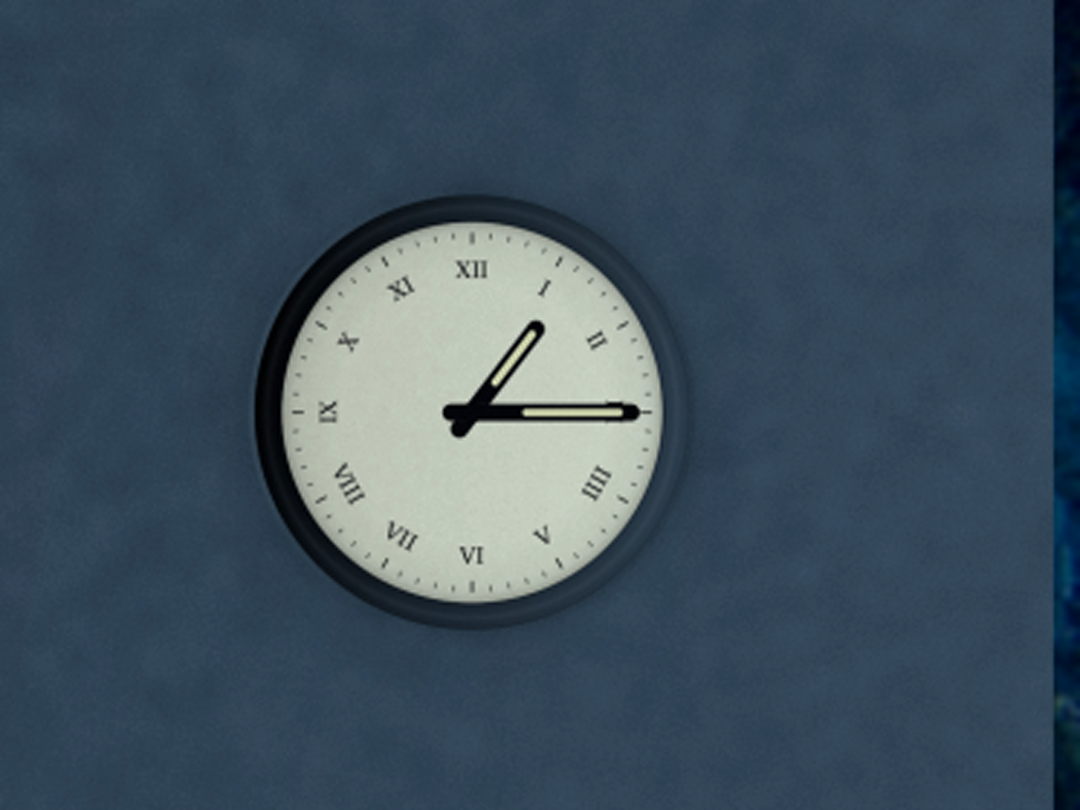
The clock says {"hour": 1, "minute": 15}
